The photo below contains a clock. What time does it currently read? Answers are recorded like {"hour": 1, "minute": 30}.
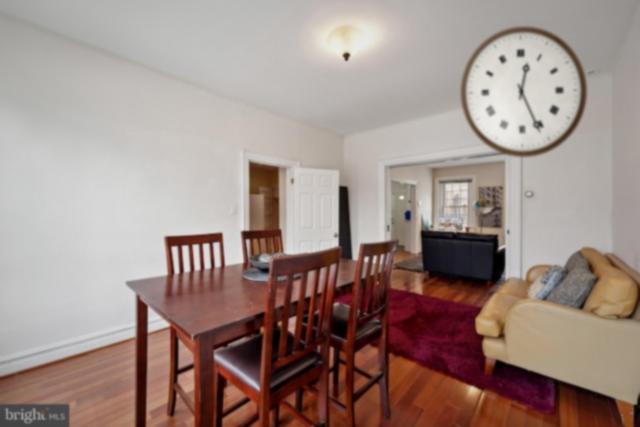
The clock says {"hour": 12, "minute": 26}
